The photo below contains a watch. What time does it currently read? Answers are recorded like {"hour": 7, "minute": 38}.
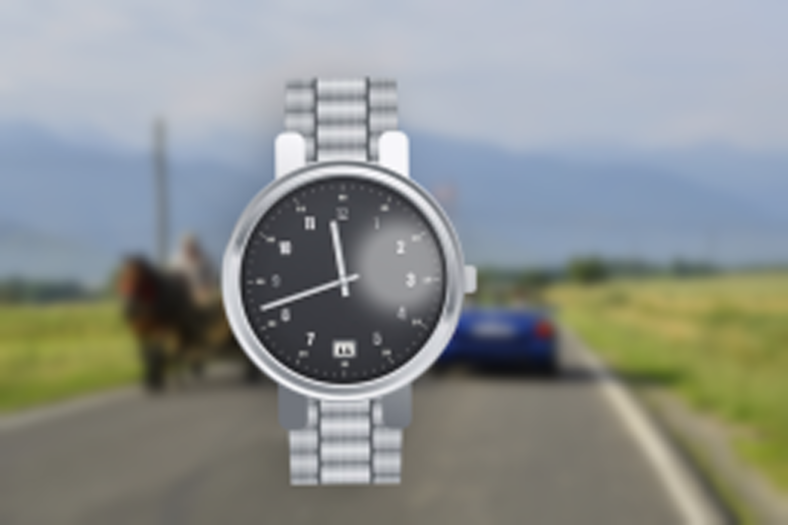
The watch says {"hour": 11, "minute": 42}
